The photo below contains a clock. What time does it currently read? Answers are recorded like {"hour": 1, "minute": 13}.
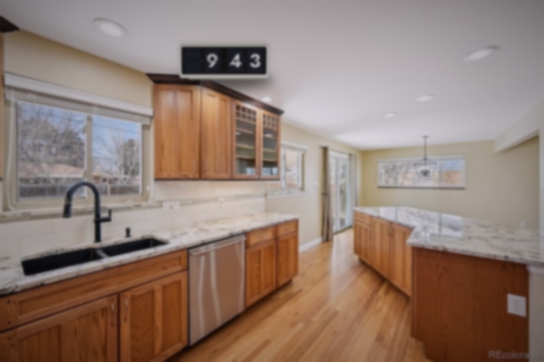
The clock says {"hour": 9, "minute": 43}
